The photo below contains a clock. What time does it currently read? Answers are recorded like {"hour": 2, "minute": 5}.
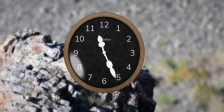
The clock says {"hour": 11, "minute": 26}
